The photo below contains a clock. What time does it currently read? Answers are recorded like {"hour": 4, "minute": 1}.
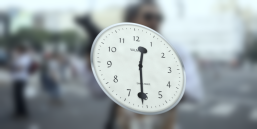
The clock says {"hour": 12, "minute": 31}
